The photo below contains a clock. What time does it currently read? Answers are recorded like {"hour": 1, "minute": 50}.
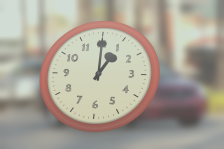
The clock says {"hour": 1, "minute": 0}
